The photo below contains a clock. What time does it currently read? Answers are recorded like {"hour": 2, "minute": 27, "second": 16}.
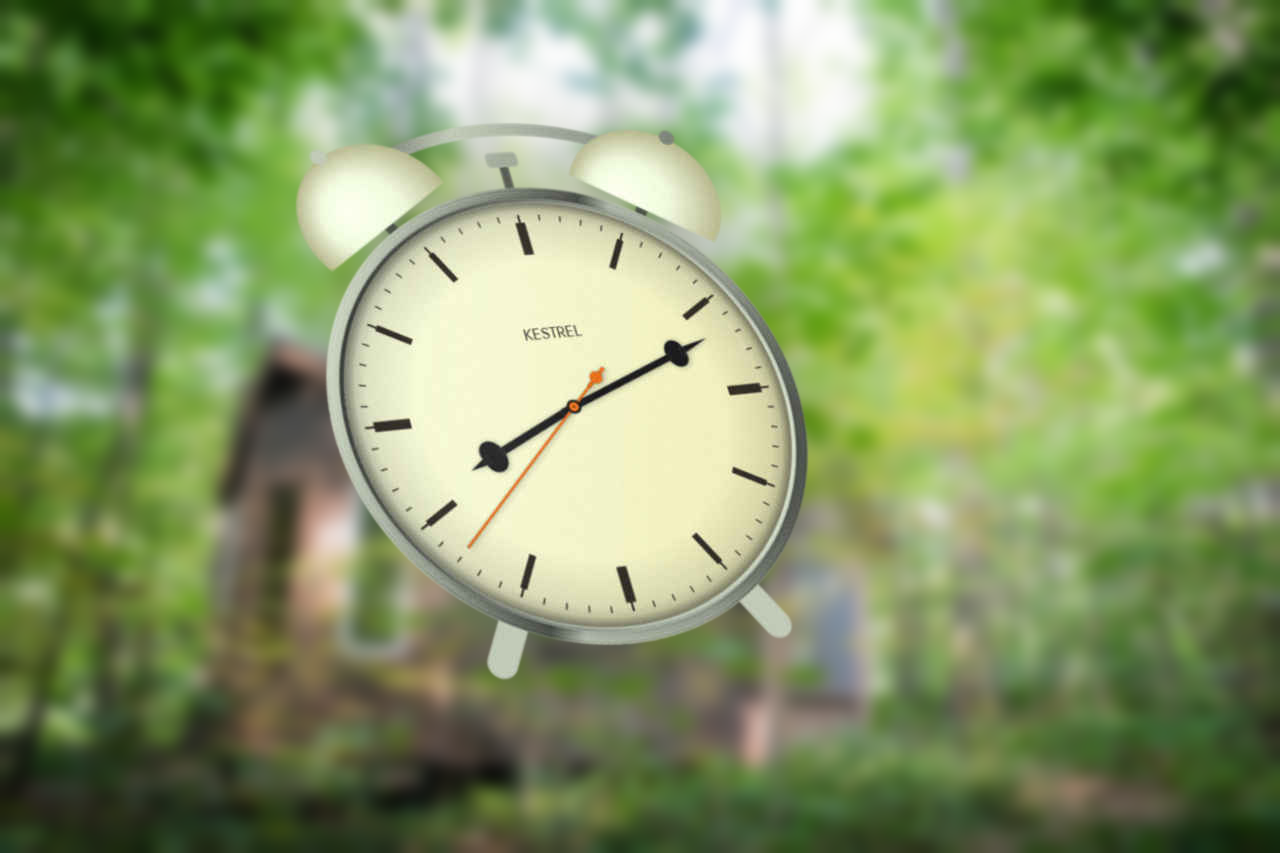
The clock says {"hour": 8, "minute": 11, "second": 38}
